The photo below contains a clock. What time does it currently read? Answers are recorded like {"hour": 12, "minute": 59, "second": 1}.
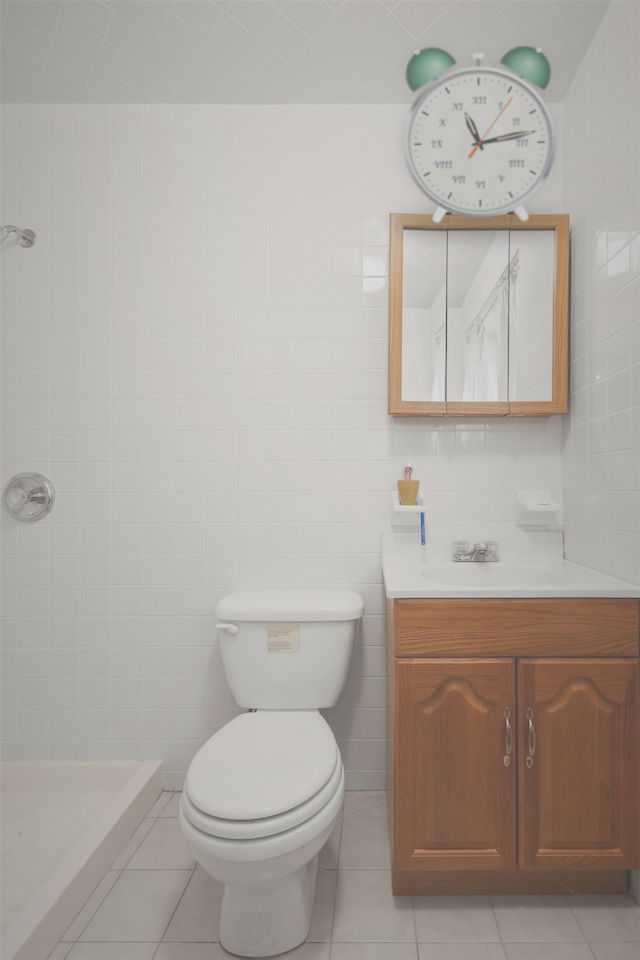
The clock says {"hour": 11, "minute": 13, "second": 6}
